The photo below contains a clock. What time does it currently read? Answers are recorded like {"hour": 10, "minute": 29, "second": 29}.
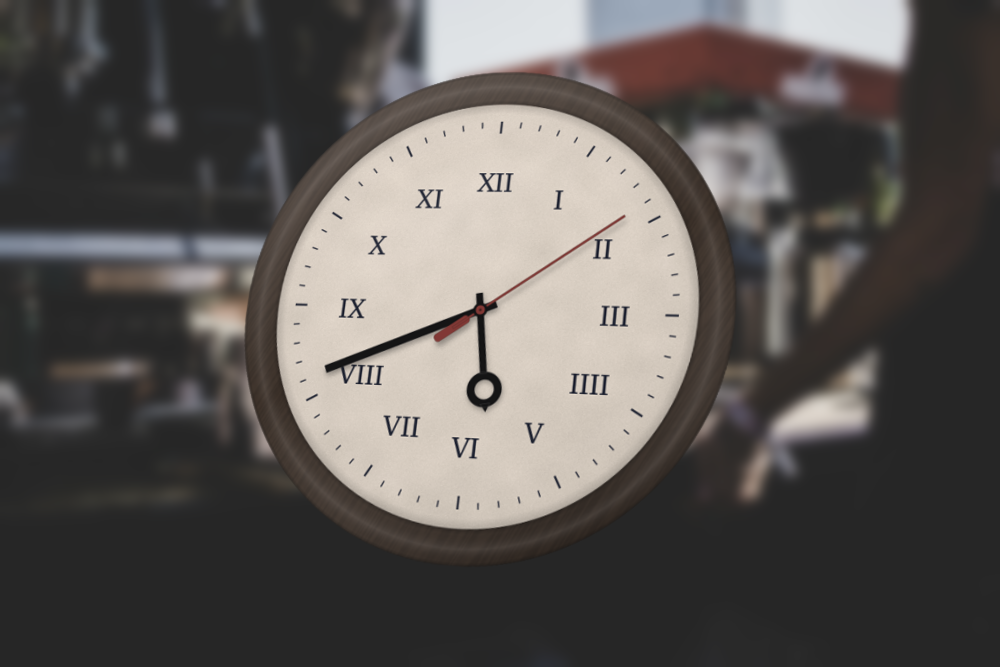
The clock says {"hour": 5, "minute": 41, "second": 9}
